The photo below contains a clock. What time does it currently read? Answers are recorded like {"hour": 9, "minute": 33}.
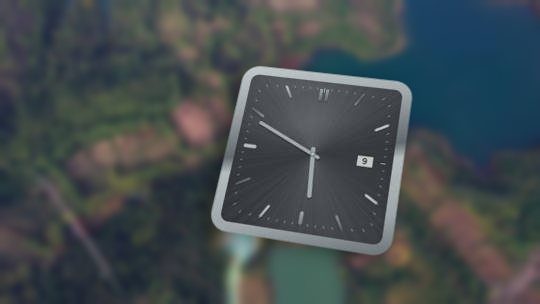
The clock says {"hour": 5, "minute": 49}
